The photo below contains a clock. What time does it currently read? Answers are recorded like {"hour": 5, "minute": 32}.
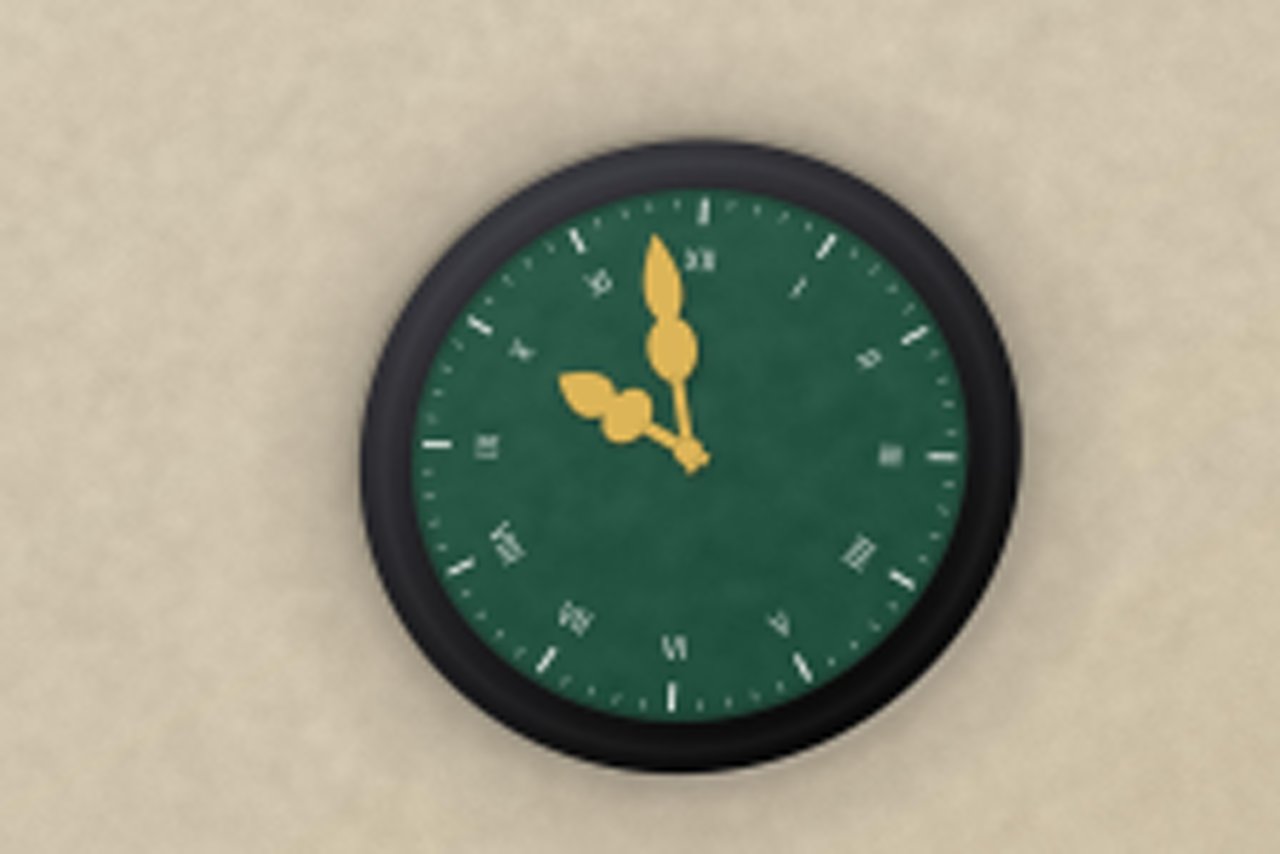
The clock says {"hour": 9, "minute": 58}
